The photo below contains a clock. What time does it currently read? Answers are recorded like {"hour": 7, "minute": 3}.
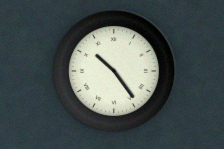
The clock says {"hour": 10, "minute": 24}
